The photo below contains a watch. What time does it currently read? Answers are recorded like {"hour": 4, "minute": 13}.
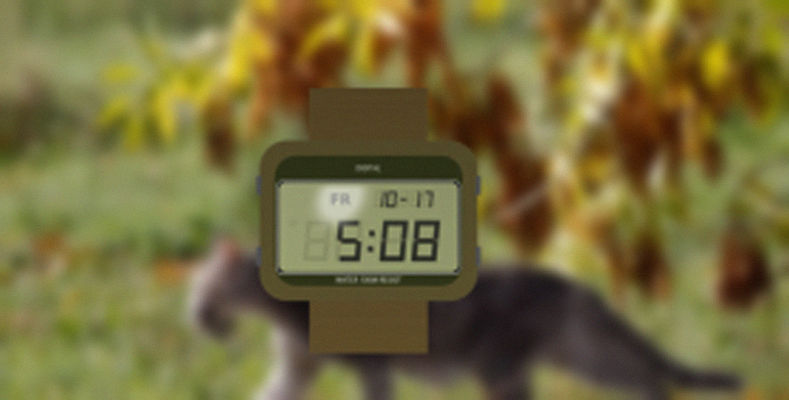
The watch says {"hour": 5, "minute": 8}
